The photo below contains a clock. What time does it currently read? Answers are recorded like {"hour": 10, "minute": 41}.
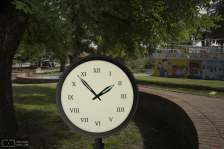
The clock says {"hour": 1, "minute": 53}
